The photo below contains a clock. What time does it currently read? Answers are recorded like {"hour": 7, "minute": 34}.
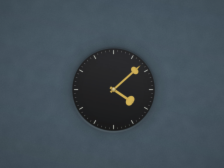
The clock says {"hour": 4, "minute": 8}
